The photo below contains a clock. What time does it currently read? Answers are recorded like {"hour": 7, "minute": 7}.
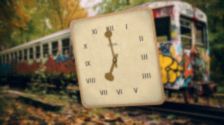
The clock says {"hour": 6, "minute": 59}
